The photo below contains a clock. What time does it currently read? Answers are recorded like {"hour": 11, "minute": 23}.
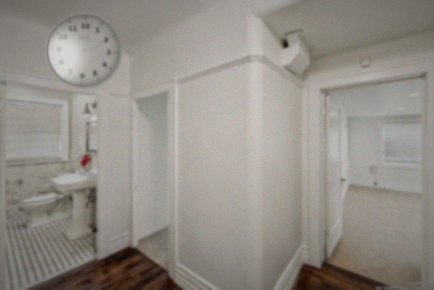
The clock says {"hour": 2, "minute": 2}
